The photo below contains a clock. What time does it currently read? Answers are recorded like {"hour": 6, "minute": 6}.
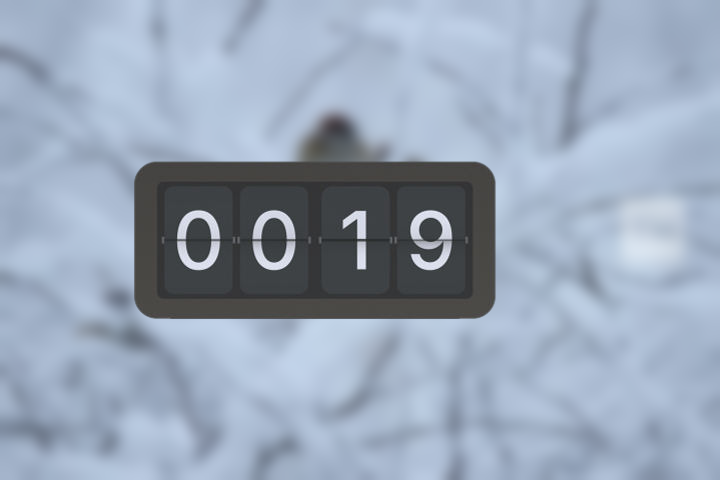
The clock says {"hour": 0, "minute": 19}
